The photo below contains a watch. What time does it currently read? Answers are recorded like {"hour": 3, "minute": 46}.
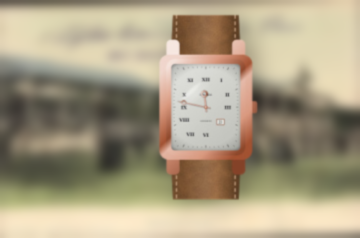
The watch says {"hour": 11, "minute": 47}
